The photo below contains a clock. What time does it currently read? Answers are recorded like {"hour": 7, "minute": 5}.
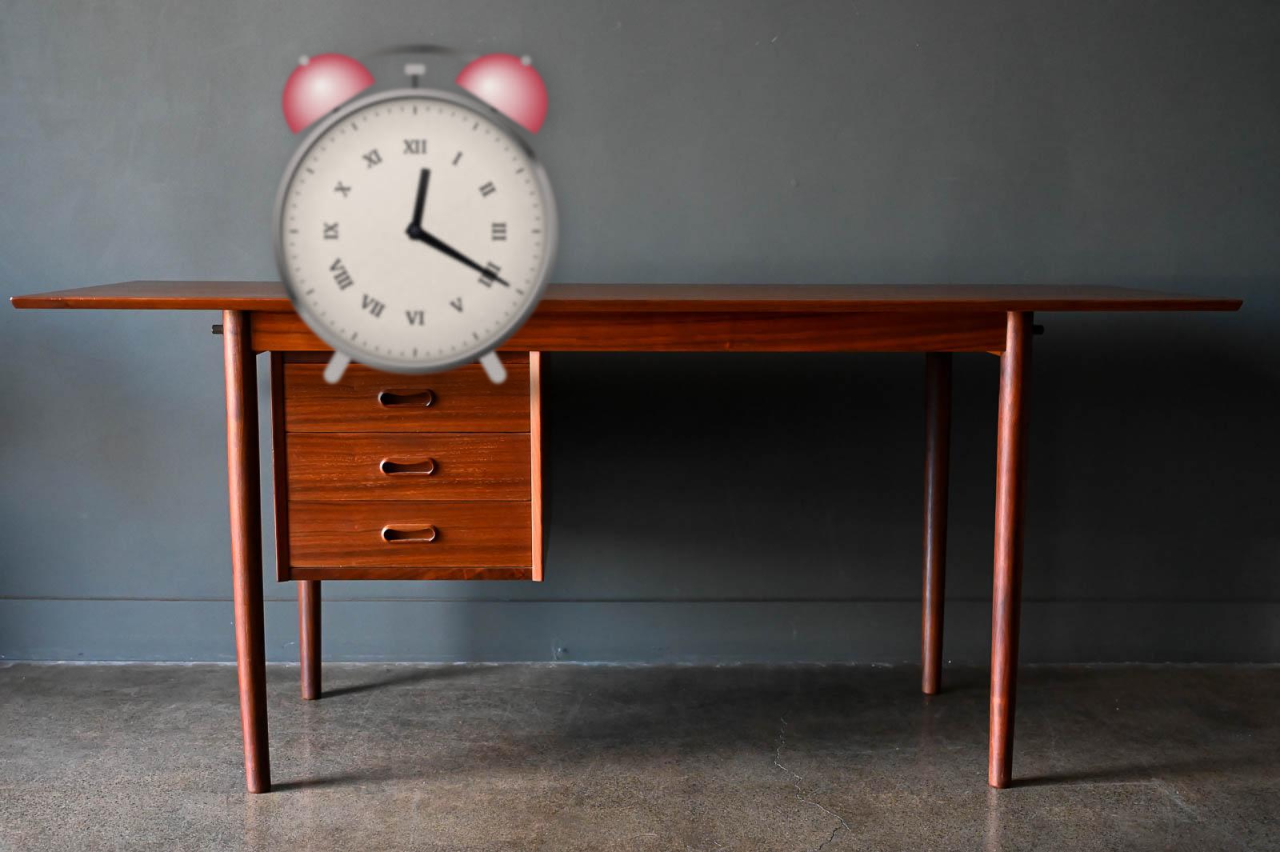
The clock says {"hour": 12, "minute": 20}
